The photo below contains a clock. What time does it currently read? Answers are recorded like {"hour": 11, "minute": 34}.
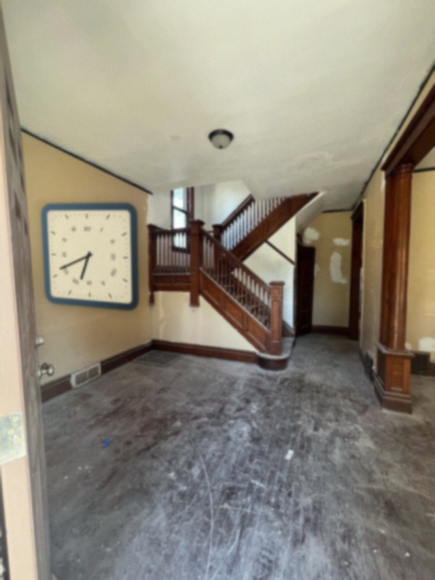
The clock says {"hour": 6, "minute": 41}
